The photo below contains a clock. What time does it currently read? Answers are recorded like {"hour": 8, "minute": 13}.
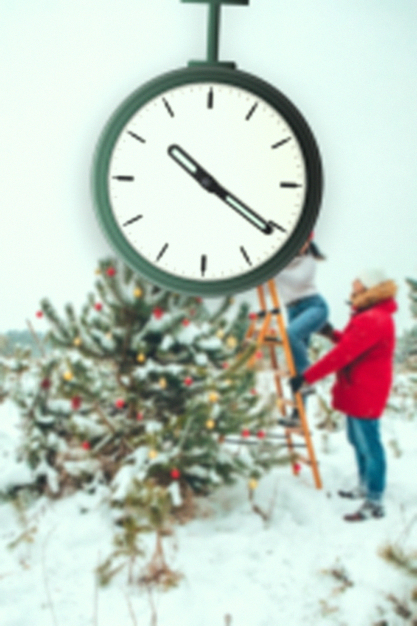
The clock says {"hour": 10, "minute": 21}
